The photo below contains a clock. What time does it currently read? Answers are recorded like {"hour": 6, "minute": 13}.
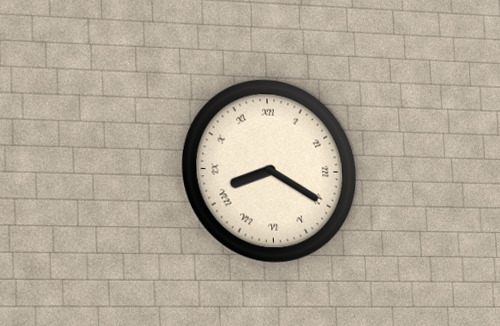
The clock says {"hour": 8, "minute": 20}
